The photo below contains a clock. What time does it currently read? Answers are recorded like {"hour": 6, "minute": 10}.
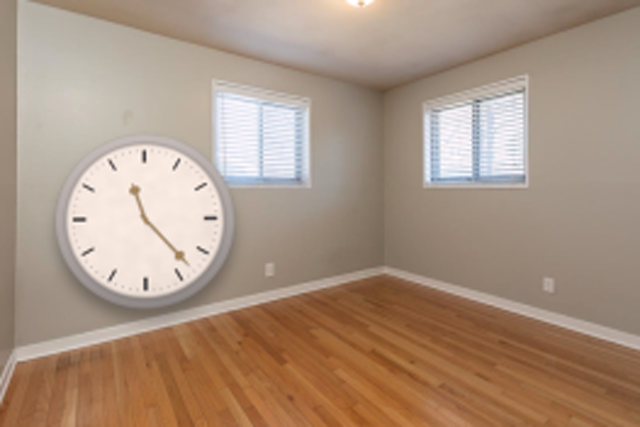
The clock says {"hour": 11, "minute": 23}
